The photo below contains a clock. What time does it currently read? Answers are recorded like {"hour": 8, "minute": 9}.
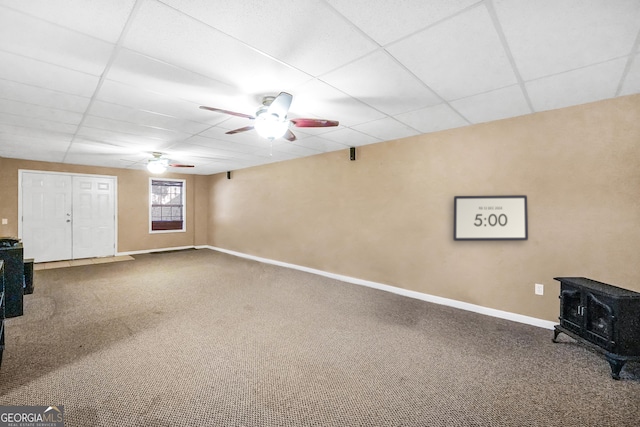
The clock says {"hour": 5, "minute": 0}
